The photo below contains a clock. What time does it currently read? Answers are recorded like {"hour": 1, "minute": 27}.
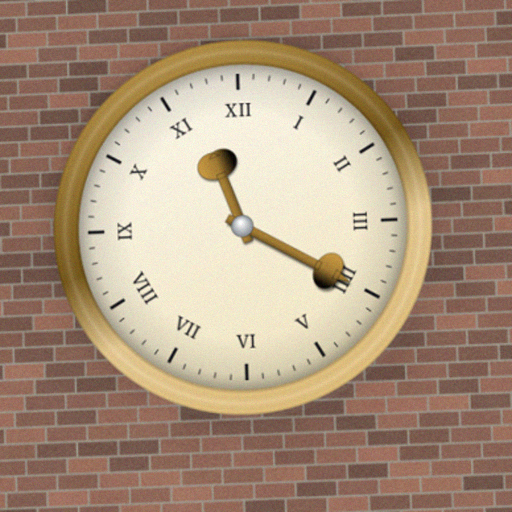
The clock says {"hour": 11, "minute": 20}
